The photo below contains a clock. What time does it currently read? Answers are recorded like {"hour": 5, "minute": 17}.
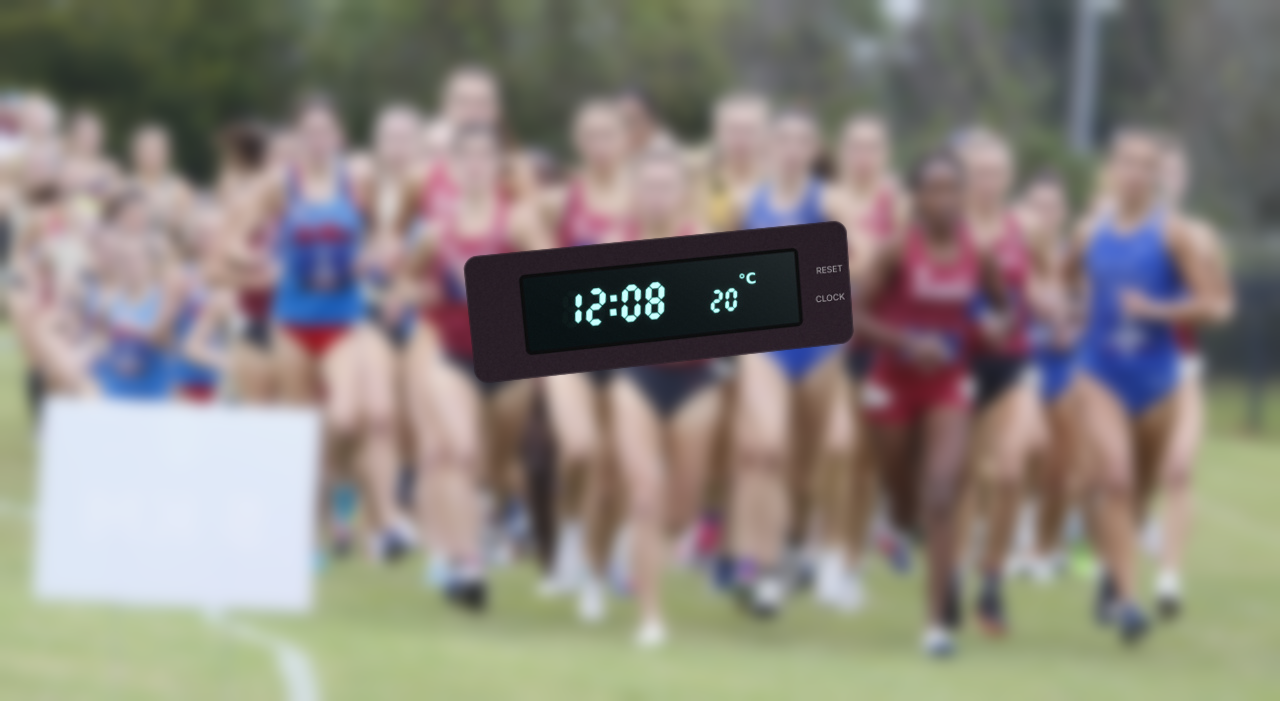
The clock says {"hour": 12, "minute": 8}
